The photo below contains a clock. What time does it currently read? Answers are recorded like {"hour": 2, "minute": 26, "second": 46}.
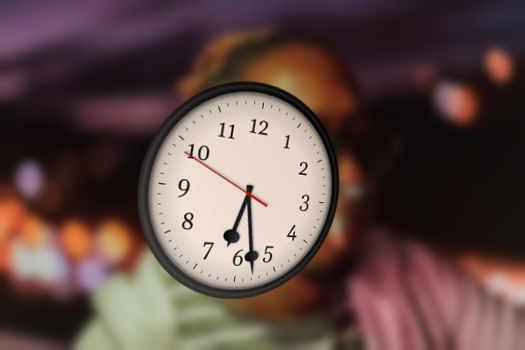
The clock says {"hour": 6, "minute": 27, "second": 49}
